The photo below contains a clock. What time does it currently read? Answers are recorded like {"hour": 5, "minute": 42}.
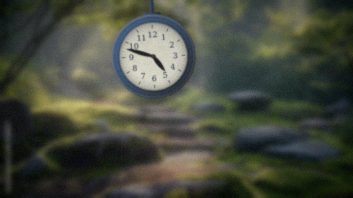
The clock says {"hour": 4, "minute": 48}
